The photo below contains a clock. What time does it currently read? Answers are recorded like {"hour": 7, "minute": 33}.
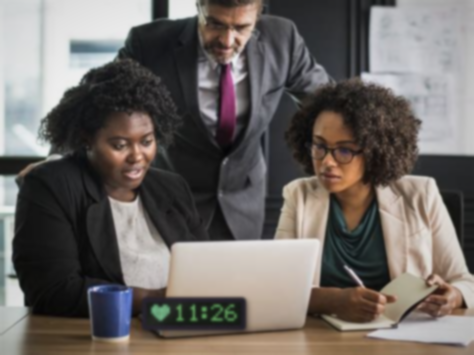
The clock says {"hour": 11, "minute": 26}
